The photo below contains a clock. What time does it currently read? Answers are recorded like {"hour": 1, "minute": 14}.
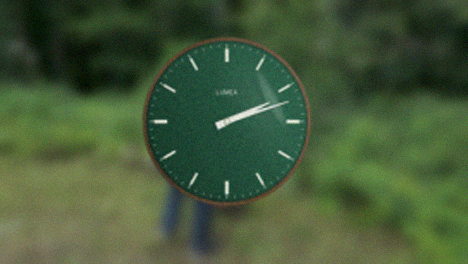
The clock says {"hour": 2, "minute": 12}
